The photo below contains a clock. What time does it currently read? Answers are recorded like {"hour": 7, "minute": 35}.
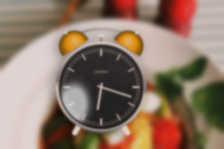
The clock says {"hour": 6, "minute": 18}
